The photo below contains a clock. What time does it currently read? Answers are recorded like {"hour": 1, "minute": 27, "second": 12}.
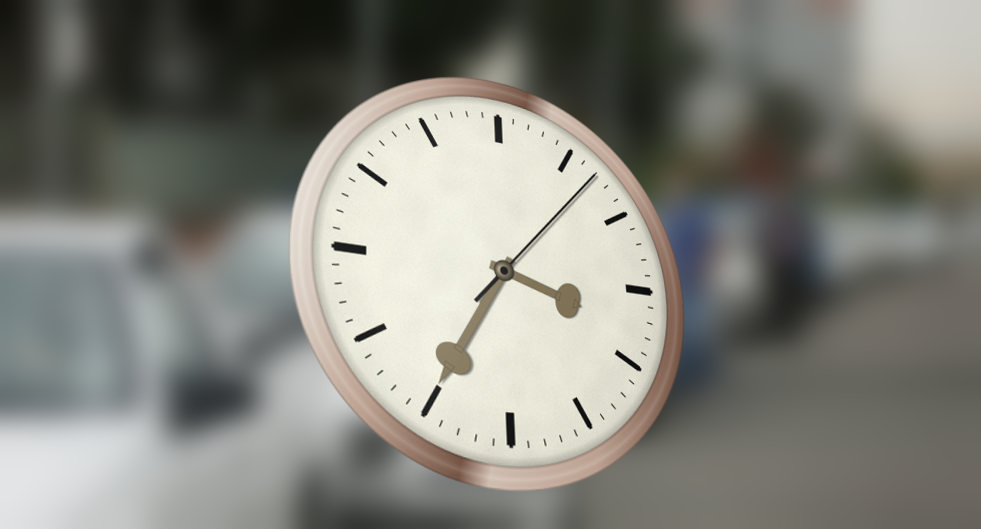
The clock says {"hour": 3, "minute": 35, "second": 7}
